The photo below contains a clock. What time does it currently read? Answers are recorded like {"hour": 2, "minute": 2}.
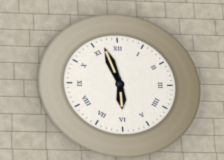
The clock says {"hour": 5, "minute": 57}
